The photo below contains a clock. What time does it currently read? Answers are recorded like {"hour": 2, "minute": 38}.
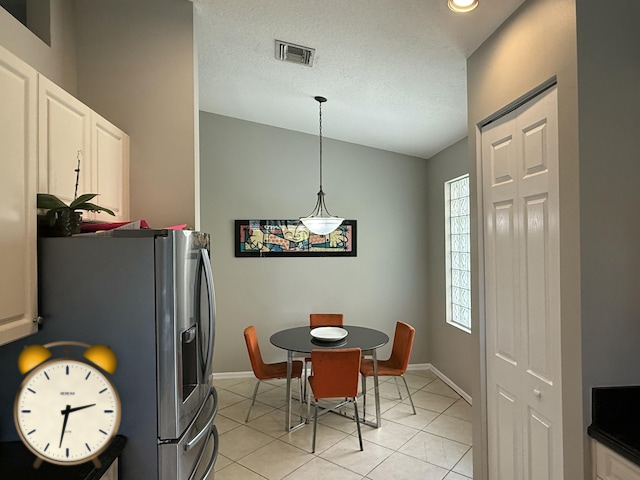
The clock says {"hour": 2, "minute": 32}
